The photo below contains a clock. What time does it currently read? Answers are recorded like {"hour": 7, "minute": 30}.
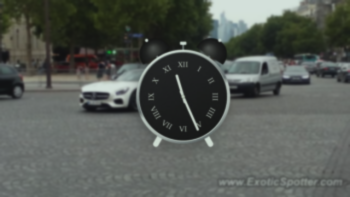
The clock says {"hour": 11, "minute": 26}
